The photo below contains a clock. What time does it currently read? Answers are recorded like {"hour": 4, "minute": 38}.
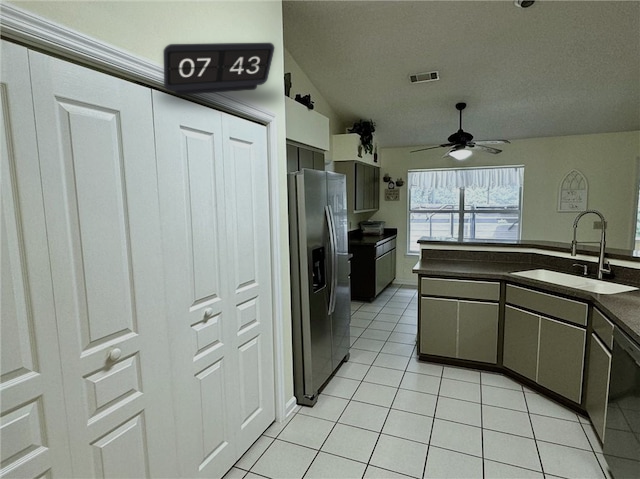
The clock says {"hour": 7, "minute": 43}
